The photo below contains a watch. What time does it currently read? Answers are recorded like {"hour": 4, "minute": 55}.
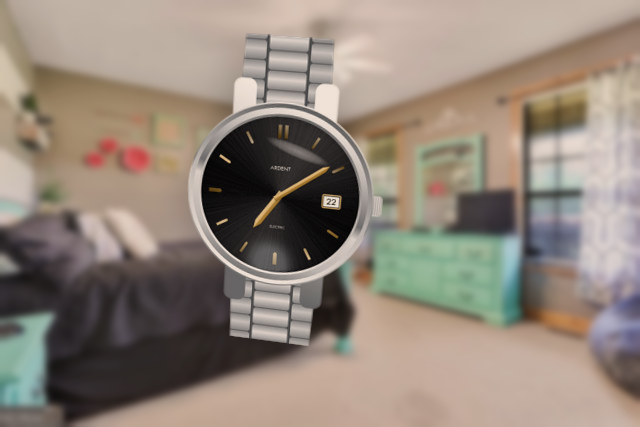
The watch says {"hour": 7, "minute": 9}
